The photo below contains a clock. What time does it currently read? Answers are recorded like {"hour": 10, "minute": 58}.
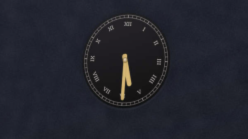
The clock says {"hour": 5, "minute": 30}
